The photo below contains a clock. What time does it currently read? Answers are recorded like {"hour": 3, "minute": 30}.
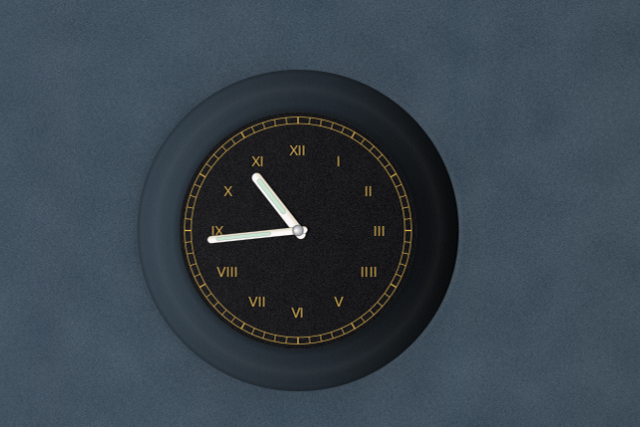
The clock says {"hour": 10, "minute": 44}
